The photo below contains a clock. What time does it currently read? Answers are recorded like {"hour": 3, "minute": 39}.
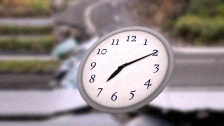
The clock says {"hour": 7, "minute": 10}
